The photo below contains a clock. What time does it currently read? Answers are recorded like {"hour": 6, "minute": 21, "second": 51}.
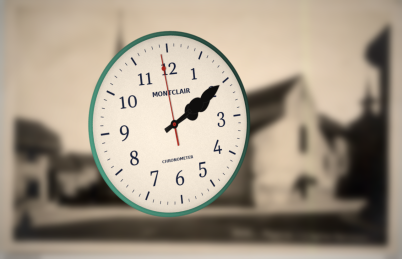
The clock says {"hour": 2, "minute": 9, "second": 59}
